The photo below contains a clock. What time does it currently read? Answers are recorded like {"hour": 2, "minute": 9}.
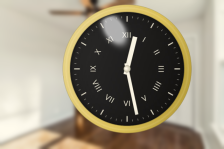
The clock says {"hour": 12, "minute": 28}
